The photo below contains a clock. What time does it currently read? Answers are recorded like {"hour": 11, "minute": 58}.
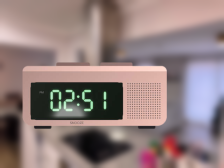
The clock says {"hour": 2, "minute": 51}
